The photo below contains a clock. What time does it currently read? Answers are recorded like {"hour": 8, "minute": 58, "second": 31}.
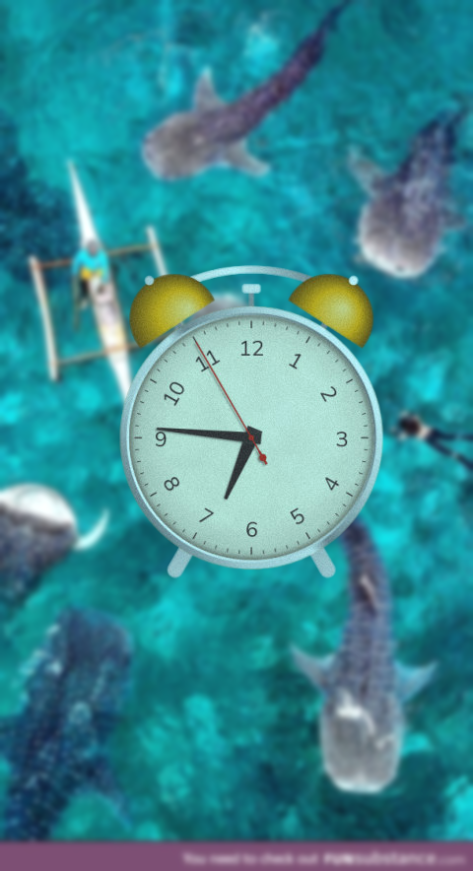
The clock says {"hour": 6, "minute": 45, "second": 55}
